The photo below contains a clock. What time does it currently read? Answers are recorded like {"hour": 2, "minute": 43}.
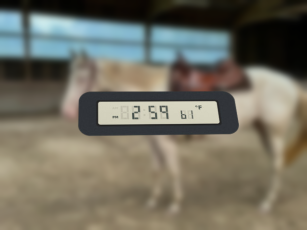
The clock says {"hour": 2, "minute": 59}
